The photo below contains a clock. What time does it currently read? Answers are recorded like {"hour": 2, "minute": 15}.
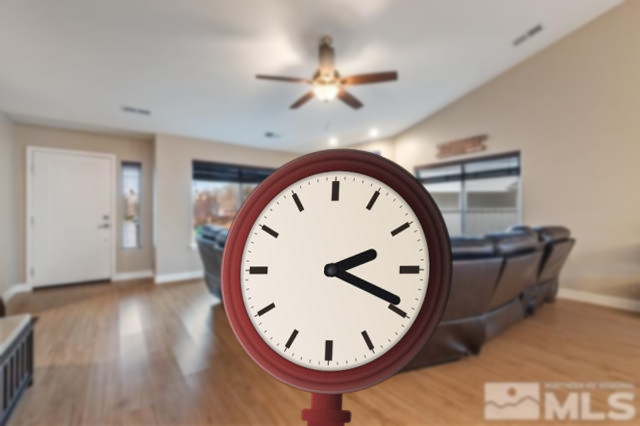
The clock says {"hour": 2, "minute": 19}
